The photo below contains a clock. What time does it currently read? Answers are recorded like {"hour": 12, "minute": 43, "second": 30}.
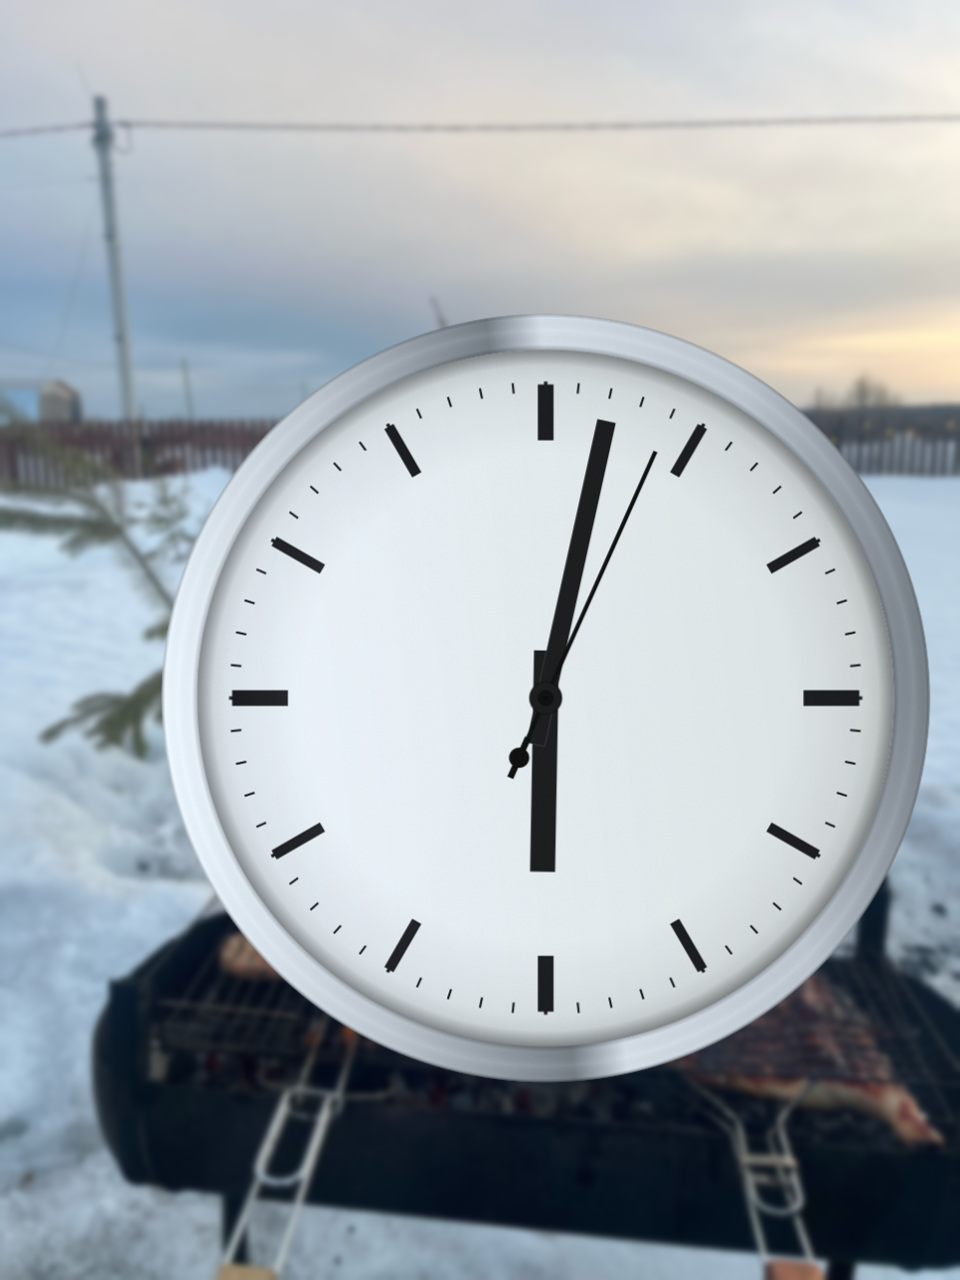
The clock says {"hour": 6, "minute": 2, "second": 4}
